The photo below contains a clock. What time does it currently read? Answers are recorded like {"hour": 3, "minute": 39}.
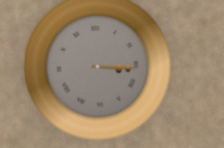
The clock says {"hour": 3, "minute": 16}
